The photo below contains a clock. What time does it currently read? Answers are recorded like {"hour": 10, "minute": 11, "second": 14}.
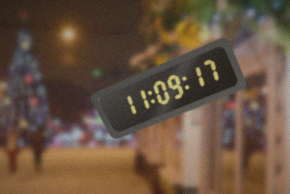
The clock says {"hour": 11, "minute": 9, "second": 17}
